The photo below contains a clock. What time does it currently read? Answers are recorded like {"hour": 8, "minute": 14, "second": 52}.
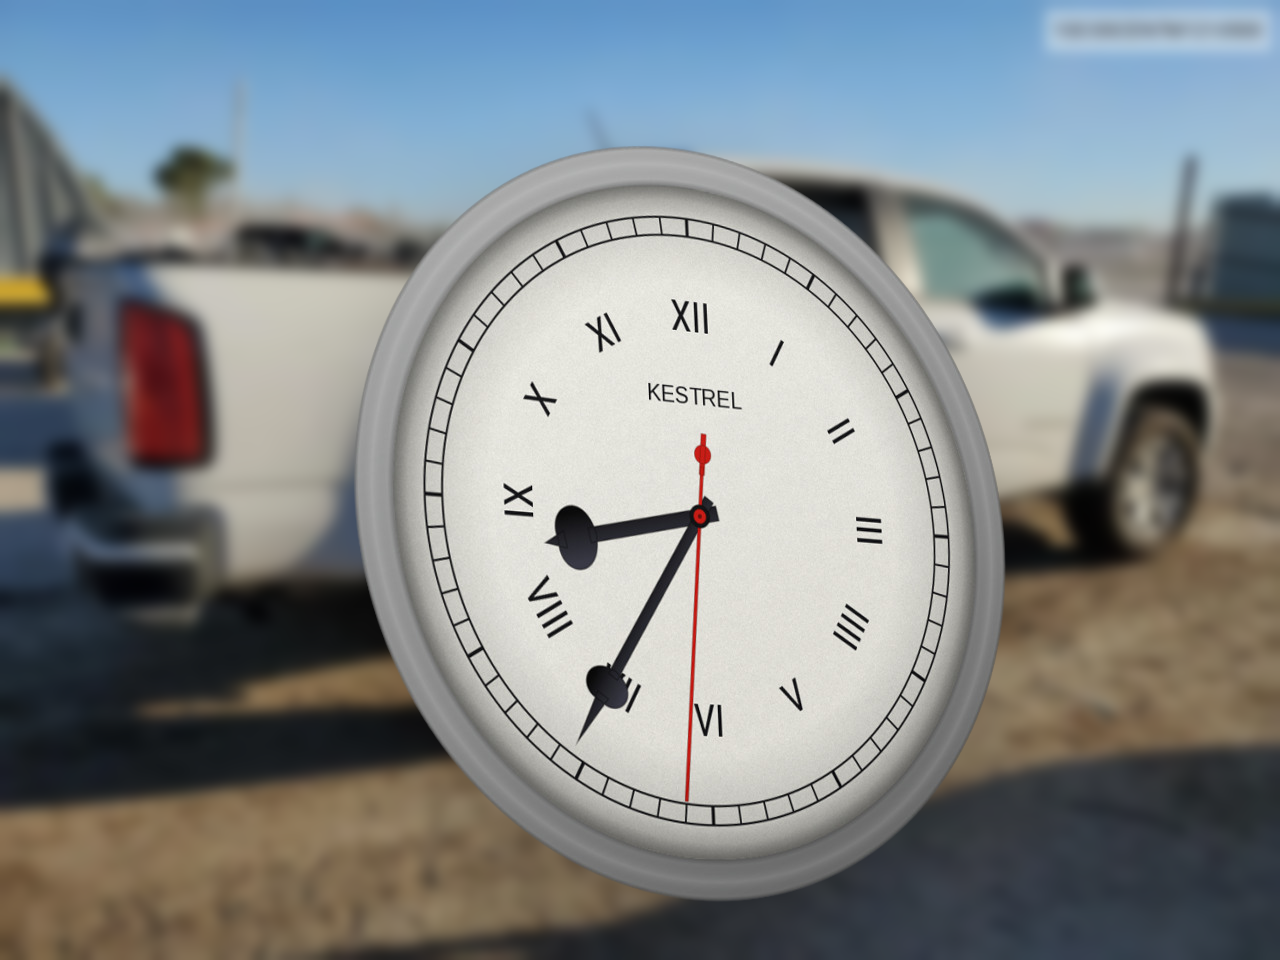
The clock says {"hour": 8, "minute": 35, "second": 31}
